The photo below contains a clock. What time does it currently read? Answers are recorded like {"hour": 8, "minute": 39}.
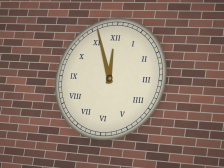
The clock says {"hour": 11, "minute": 56}
